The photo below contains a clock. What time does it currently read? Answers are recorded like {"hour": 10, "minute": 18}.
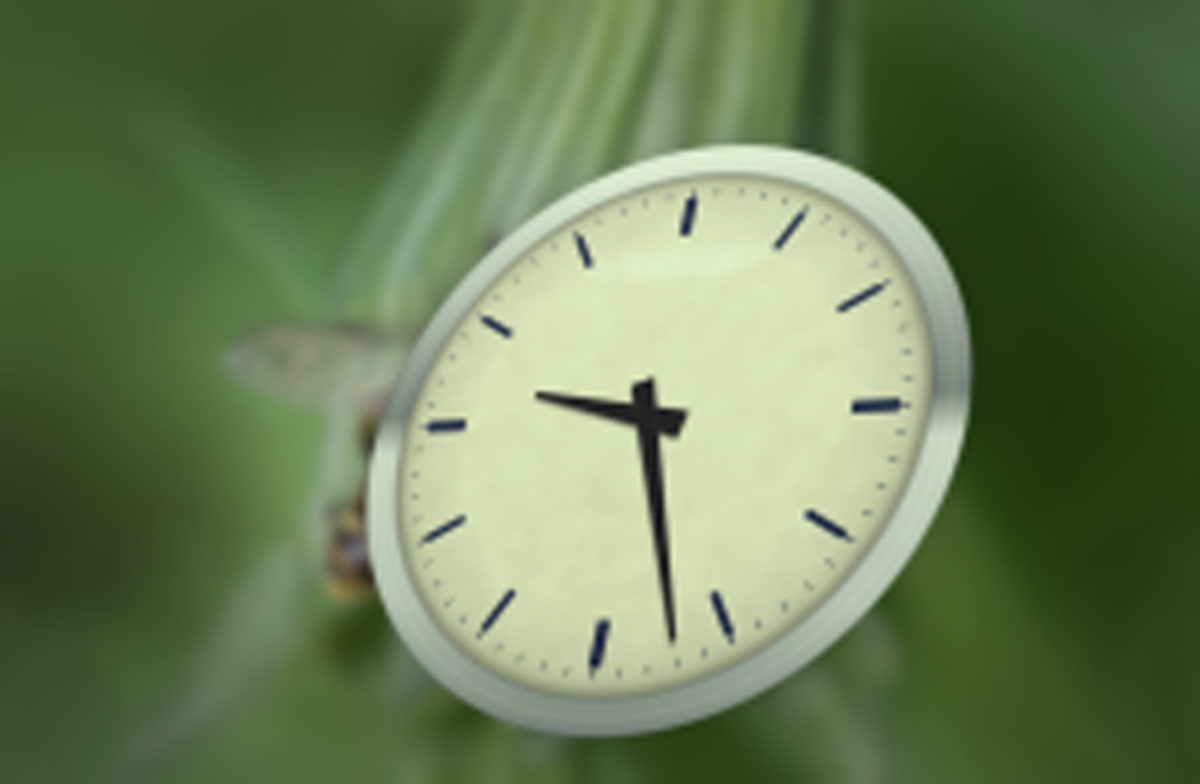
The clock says {"hour": 9, "minute": 27}
